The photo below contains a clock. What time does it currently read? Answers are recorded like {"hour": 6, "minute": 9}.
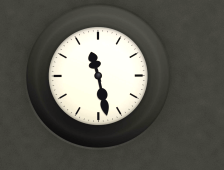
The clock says {"hour": 11, "minute": 28}
